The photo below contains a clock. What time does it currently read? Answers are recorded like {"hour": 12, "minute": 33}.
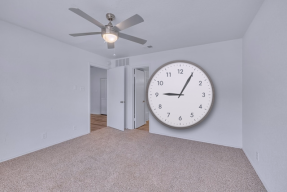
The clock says {"hour": 9, "minute": 5}
